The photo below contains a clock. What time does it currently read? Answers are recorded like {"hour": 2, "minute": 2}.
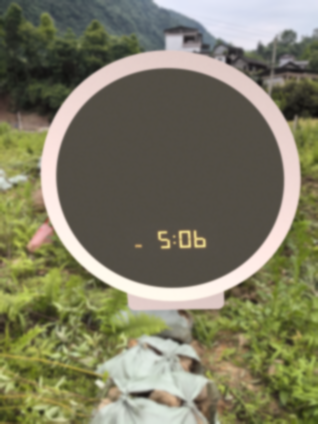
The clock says {"hour": 5, "minute": 6}
